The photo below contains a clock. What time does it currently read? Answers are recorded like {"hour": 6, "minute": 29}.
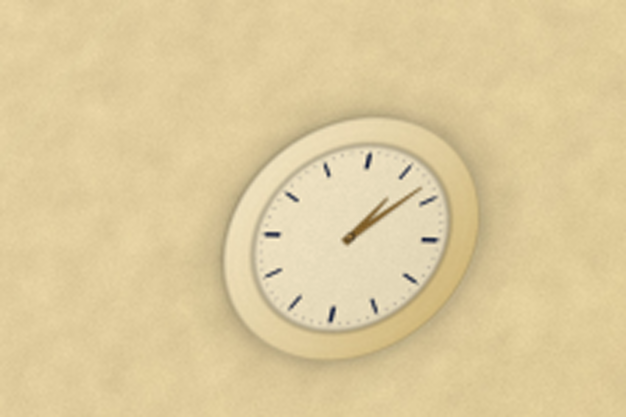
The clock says {"hour": 1, "minute": 8}
